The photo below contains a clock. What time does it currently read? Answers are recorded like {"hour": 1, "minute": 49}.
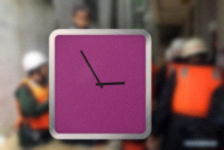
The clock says {"hour": 2, "minute": 55}
